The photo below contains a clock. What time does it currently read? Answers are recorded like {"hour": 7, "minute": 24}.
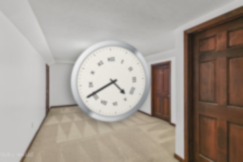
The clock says {"hour": 4, "minute": 41}
